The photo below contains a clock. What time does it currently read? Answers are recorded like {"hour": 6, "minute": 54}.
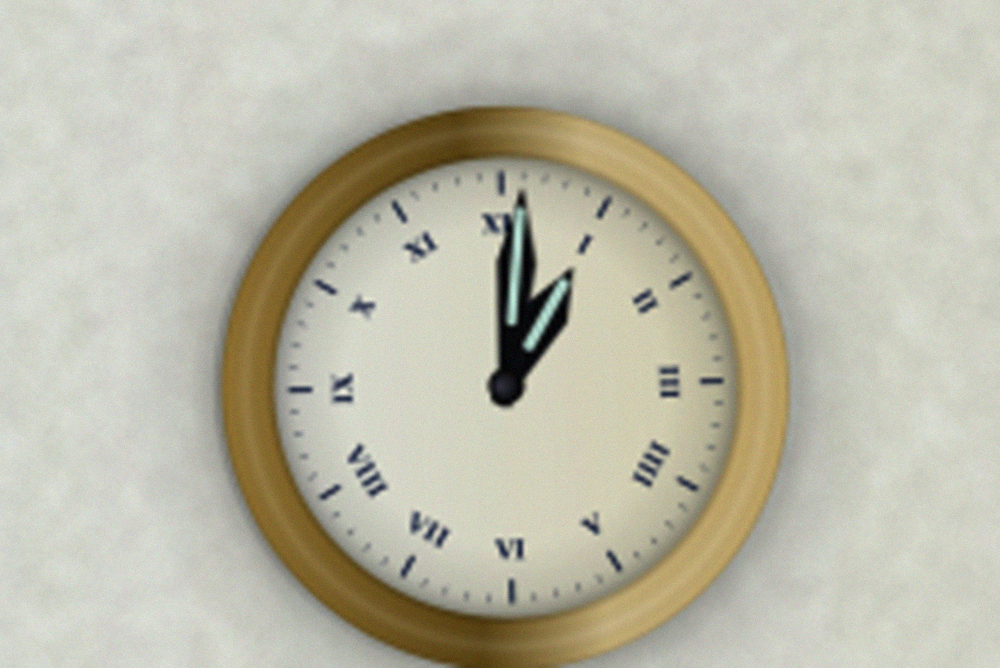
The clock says {"hour": 1, "minute": 1}
